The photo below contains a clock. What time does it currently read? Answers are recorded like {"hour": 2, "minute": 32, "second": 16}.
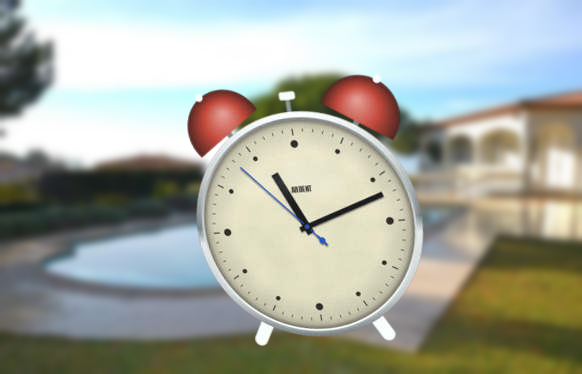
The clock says {"hour": 11, "minute": 11, "second": 53}
